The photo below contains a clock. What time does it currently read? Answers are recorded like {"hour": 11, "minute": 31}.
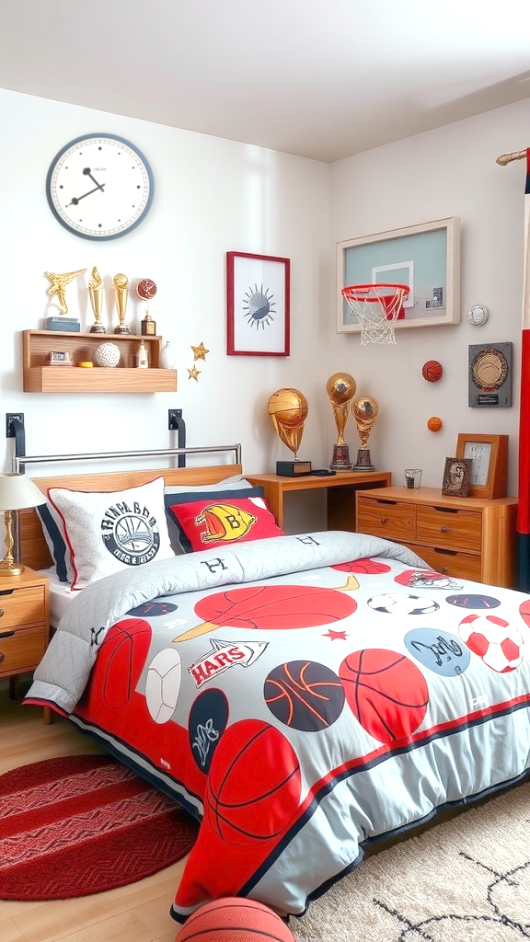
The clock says {"hour": 10, "minute": 40}
